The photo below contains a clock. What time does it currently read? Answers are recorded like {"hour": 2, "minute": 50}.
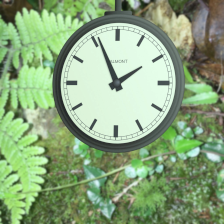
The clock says {"hour": 1, "minute": 56}
